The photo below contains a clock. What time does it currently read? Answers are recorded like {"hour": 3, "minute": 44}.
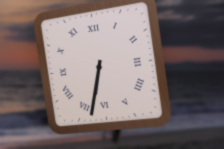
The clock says {"hour": 6, "minute": 33}
